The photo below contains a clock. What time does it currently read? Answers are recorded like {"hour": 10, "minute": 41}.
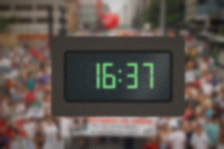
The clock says {"hour": 16, "minute": 37}
